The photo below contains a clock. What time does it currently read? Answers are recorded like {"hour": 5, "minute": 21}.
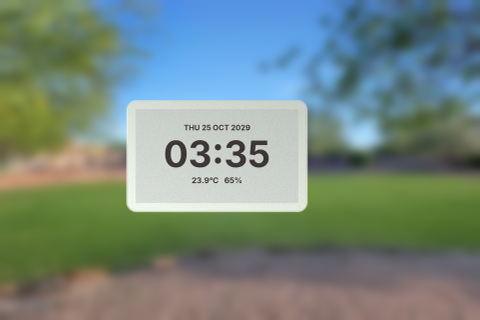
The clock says {"hour": 3, "minute": 35}
